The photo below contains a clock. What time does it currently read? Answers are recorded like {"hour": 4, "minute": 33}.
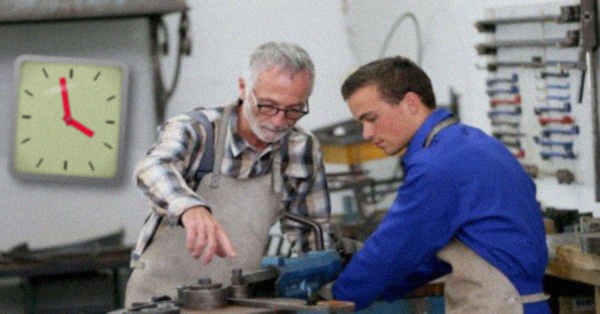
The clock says {"hour": 3, "minute": 58}
